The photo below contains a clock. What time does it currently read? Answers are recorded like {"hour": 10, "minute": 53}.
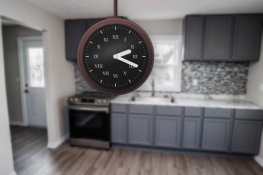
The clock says {"hour": 2, "minute": 19}
